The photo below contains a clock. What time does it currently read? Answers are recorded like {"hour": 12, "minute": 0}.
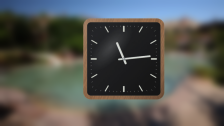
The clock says {"hour": 11, "minute": 14}
